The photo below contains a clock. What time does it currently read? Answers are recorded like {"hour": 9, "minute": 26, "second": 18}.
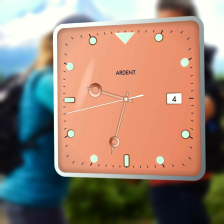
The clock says {"hour": 9, "minute": 32, "second": 43}
